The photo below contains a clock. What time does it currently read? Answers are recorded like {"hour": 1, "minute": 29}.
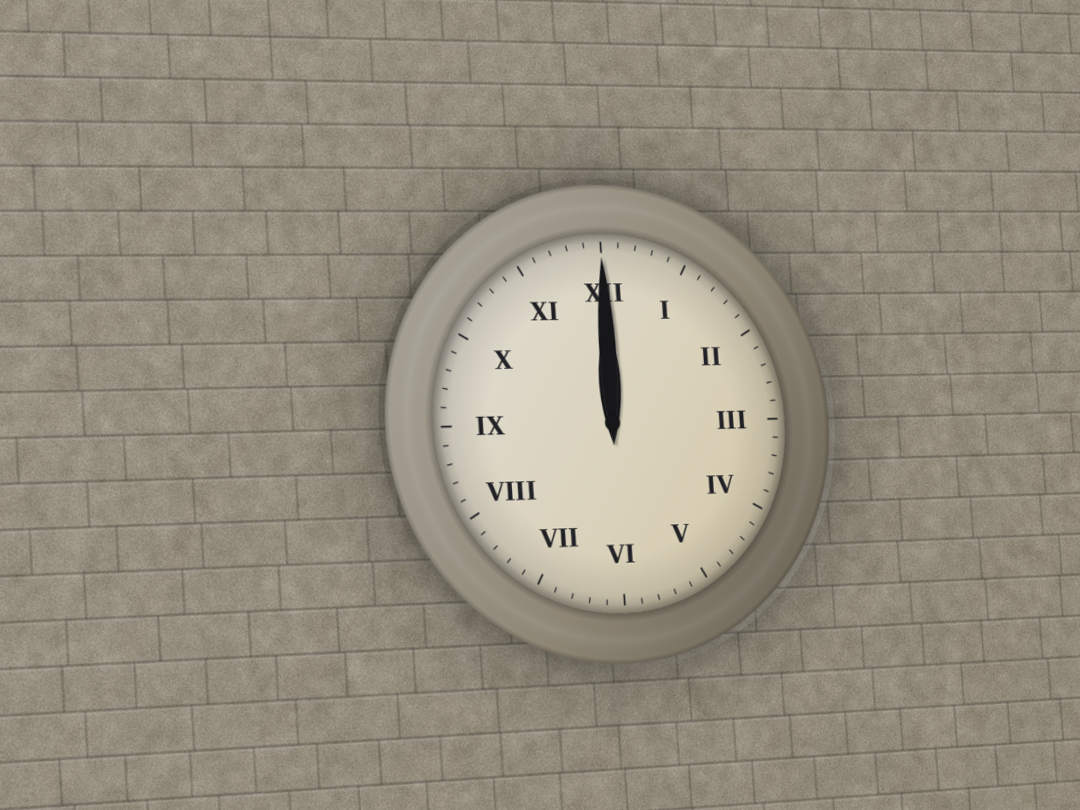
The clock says {"hour": 12, "minute": 0}
